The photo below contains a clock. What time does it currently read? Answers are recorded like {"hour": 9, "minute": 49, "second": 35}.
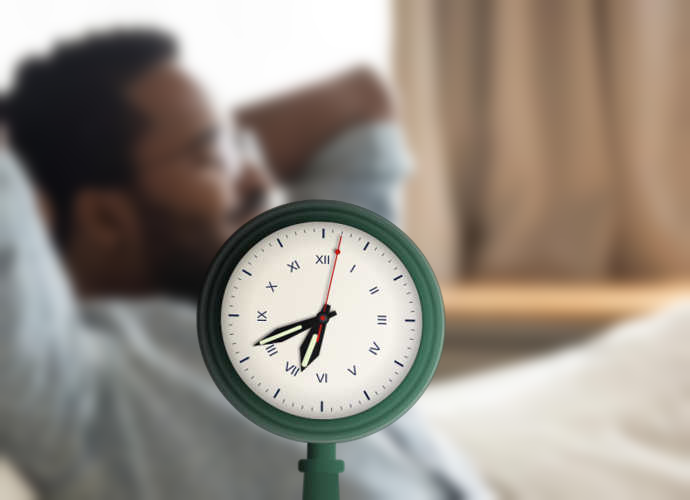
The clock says {"hour": 6, "minute": 41, "second": 2}
